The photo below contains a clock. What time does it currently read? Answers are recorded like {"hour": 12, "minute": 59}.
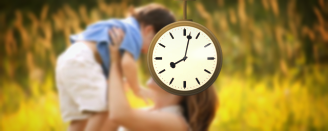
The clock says {"hour": 8, "minute": 2}
